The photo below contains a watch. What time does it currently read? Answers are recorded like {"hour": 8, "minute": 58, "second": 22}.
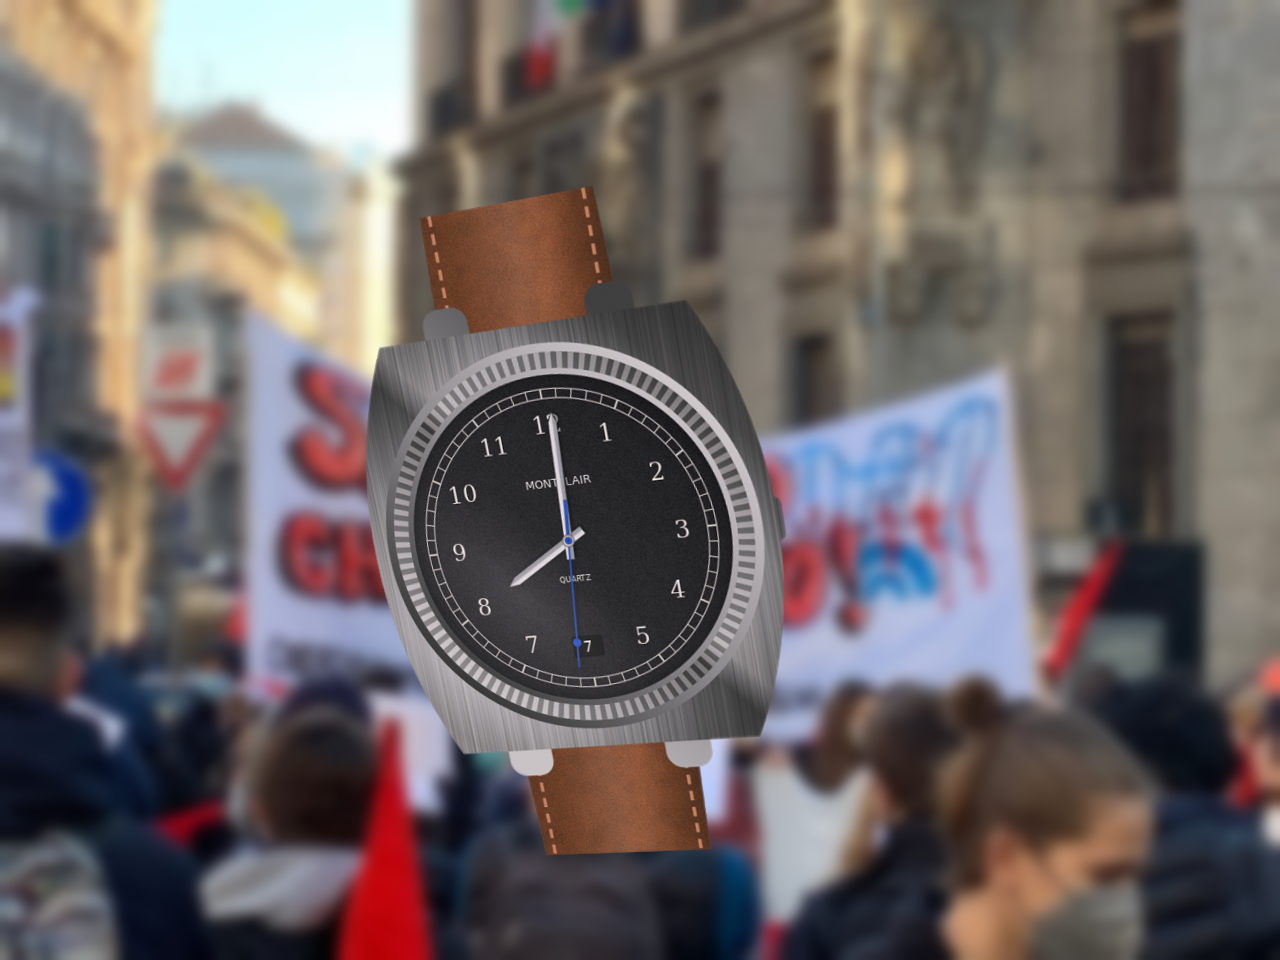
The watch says {"hour": 8, "minute": 0, "second": 31}
